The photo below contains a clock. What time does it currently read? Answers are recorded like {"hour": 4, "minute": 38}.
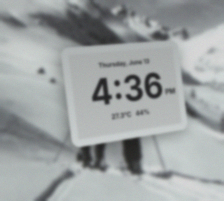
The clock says {"hour": 4, "minute": 36}
